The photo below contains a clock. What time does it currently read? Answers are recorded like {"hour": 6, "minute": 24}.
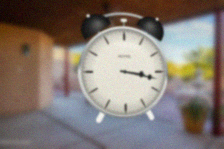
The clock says {"hour": 3, "minute": 17}
